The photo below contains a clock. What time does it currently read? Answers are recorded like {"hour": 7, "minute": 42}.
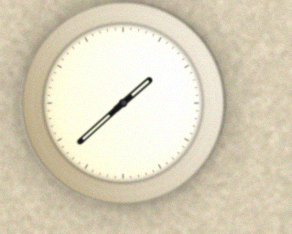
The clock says {"hour": 1, "minute": 38}
